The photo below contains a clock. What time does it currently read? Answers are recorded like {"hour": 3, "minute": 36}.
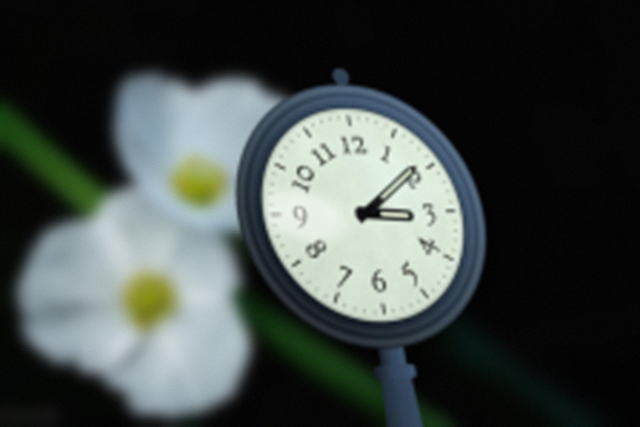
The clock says {"hour": 3, "minute": 9}
